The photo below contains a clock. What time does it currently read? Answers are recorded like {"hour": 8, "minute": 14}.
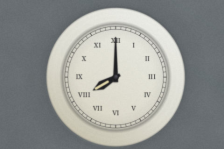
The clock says {"hour": 8, "minute": 0}
